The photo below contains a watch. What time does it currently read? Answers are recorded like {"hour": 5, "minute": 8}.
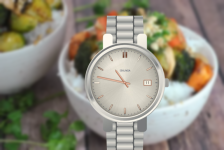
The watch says {"hour": 10, "minute": 47}
